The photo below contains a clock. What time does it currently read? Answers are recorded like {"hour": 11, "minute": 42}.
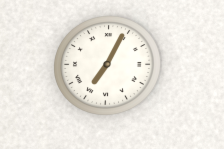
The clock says {"hour": 7, "minute": 4}
